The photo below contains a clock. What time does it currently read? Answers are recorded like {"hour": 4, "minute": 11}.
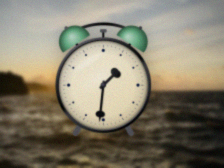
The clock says {"hour": 1, "minute": 31}
